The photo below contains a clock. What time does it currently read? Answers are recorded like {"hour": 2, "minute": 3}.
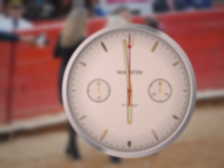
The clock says {"hour": 5, "minute": 59}
